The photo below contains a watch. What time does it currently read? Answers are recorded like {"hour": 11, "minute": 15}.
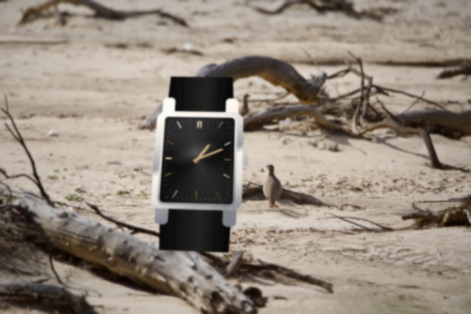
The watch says {"hour": 1, "minute": 11}
